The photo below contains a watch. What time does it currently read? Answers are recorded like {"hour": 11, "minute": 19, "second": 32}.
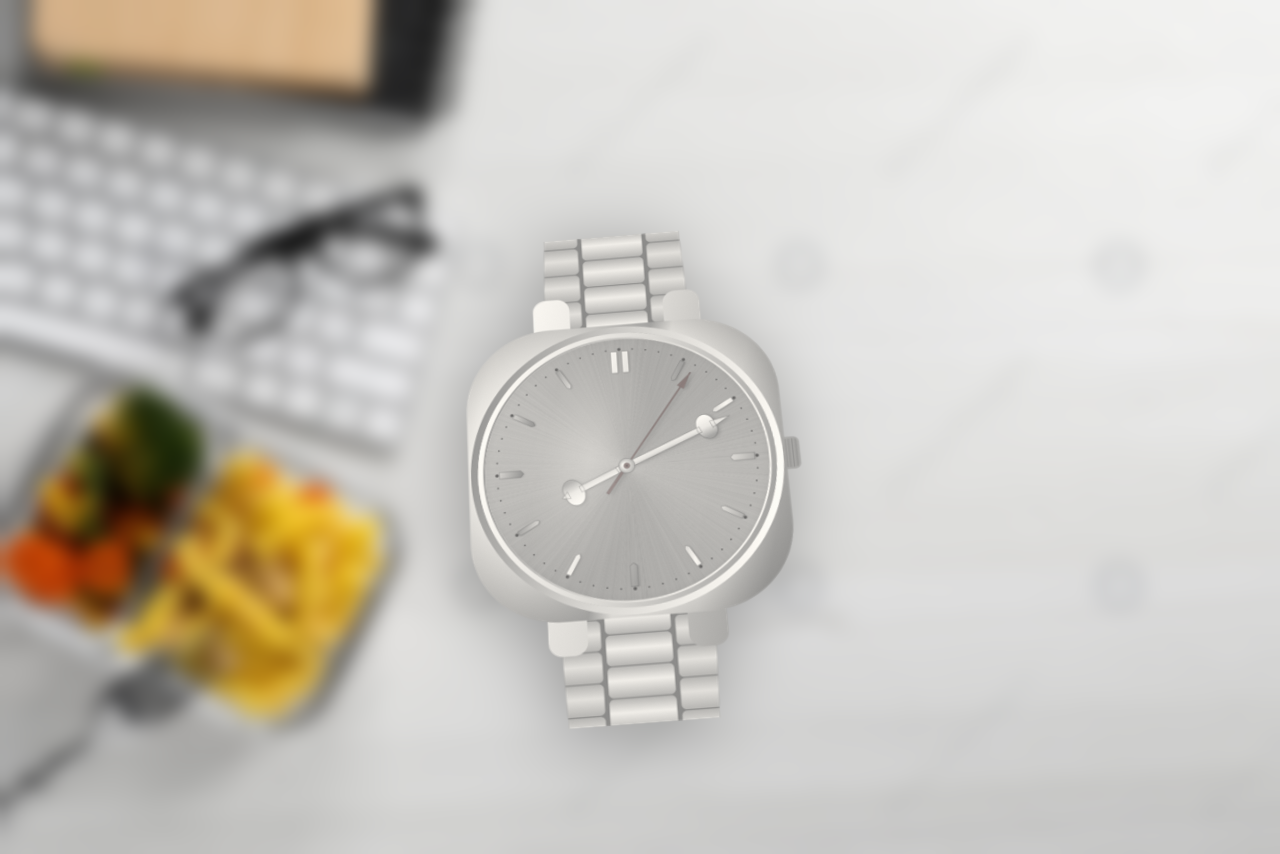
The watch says {"hour": 8, "minute": 11, "second": 6}
